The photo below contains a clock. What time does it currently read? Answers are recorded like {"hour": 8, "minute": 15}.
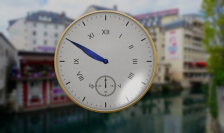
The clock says {"hour": 9, "minute": 50}
